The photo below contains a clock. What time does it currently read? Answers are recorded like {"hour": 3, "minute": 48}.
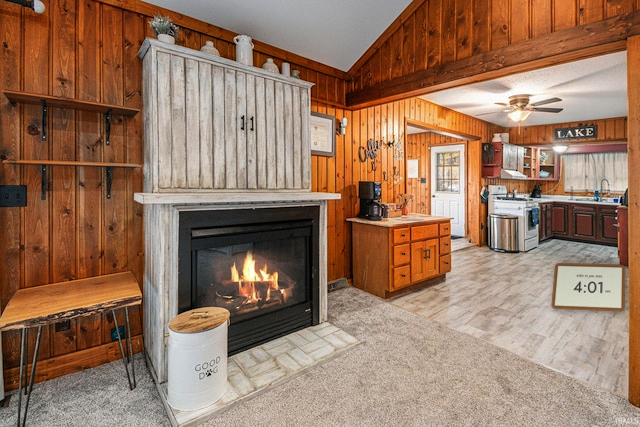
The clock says {"hour": 4, "minute": 1}
